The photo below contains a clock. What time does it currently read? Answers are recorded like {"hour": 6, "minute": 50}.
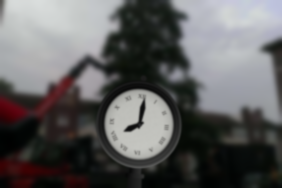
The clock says {"hour": 8, "minute": 1}
